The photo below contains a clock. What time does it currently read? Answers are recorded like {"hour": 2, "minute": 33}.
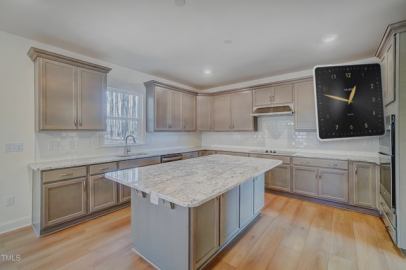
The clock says {"hour": 12, "minute": 48}
